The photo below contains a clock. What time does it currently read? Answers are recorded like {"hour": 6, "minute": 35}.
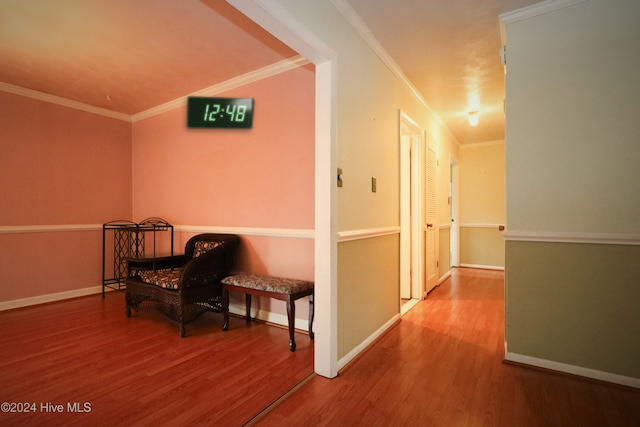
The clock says {"hour": 12, "minute": 48}
